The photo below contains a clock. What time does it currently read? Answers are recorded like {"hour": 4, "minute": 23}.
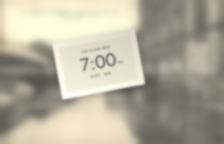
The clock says {"hour": 7, "minute": 0}
